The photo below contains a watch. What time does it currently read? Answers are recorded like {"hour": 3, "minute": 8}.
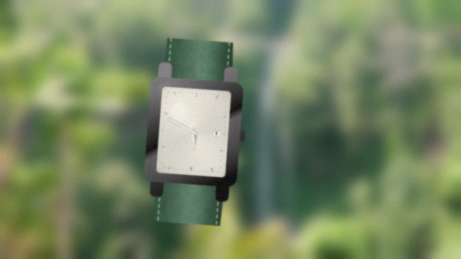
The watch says {"hour": 5, "minute": 49}
